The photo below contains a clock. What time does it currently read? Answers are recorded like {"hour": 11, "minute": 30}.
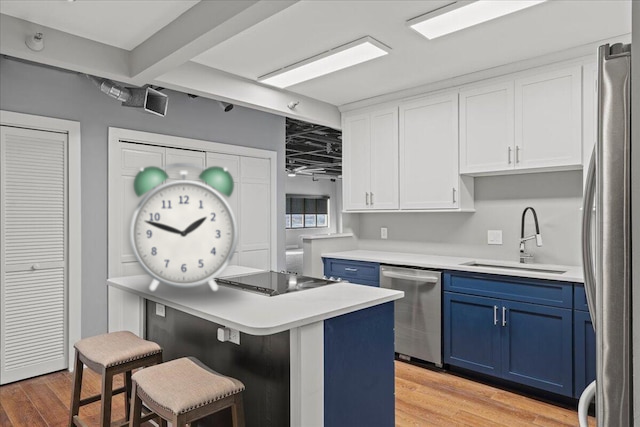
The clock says {"hour": 1, "minute": 48}
